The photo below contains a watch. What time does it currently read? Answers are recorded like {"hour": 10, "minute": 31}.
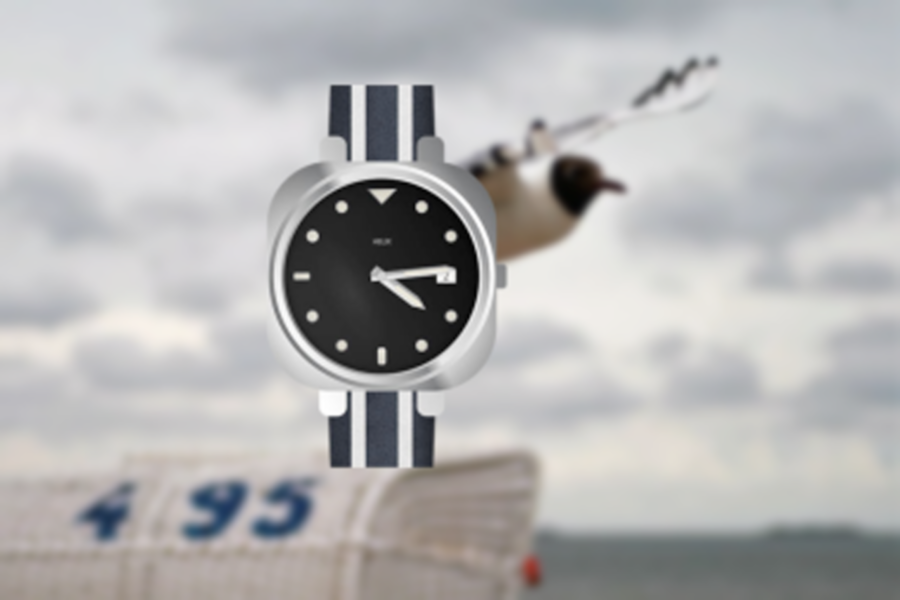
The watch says {"hour": 4, "minute": 14}
